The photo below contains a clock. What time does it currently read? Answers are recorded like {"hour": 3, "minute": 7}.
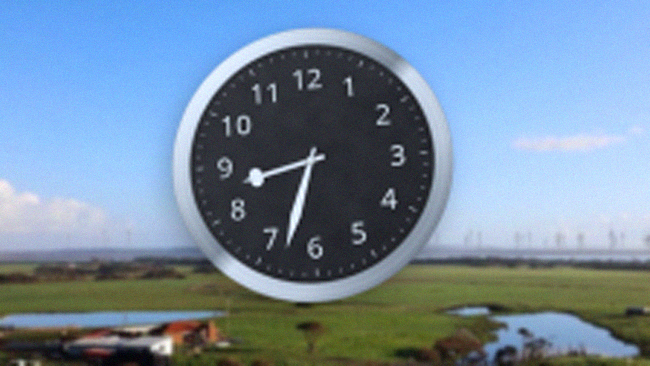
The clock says {"hour": 8, "minute": 33}
